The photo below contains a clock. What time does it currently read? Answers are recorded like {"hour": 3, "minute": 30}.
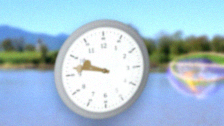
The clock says {"hour": 9, "minute": 47}
